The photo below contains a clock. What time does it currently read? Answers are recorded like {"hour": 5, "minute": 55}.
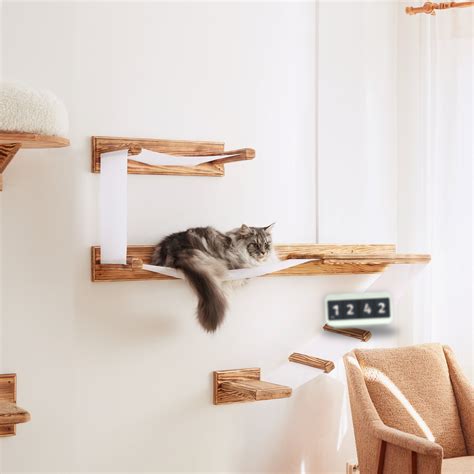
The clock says {"hour": 12, "minute": 42}
